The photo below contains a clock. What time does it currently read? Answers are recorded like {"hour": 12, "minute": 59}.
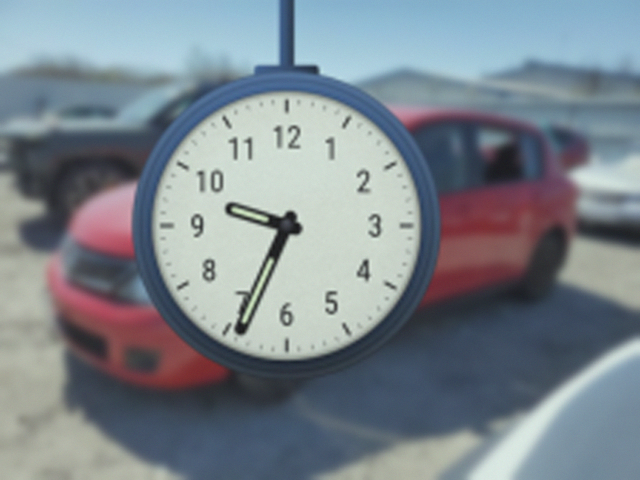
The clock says {"hour": 9, "minute": 34}
